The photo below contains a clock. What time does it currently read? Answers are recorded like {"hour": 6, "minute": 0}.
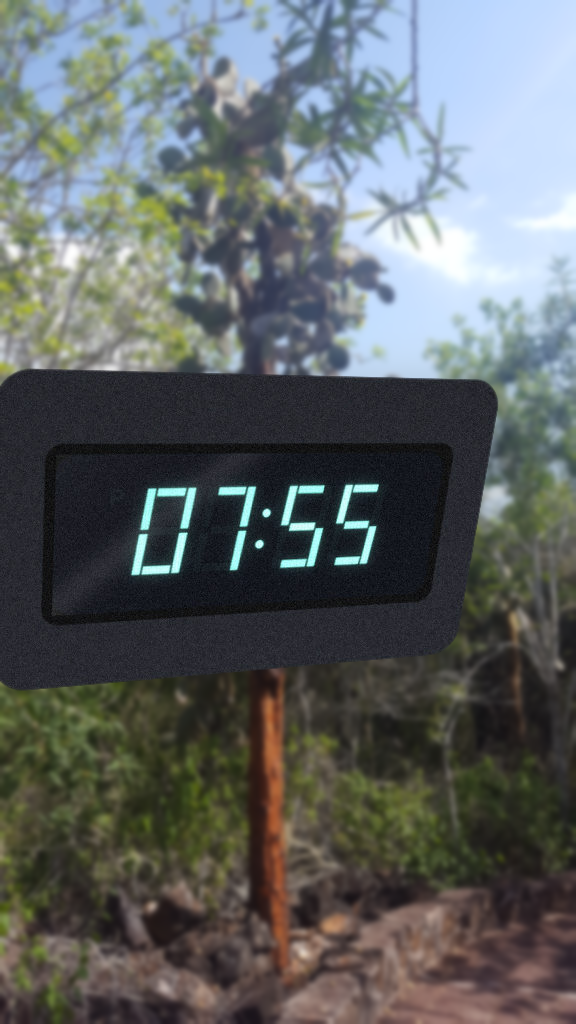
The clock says {"hour": 7, "minute": 55}
